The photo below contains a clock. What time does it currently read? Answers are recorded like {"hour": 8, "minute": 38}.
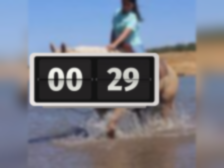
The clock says {"hour": 0, "minute": 29}
